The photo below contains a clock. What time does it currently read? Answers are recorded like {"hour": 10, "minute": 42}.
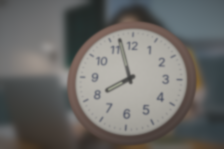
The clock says {"hour": 7, "minute": 57}
